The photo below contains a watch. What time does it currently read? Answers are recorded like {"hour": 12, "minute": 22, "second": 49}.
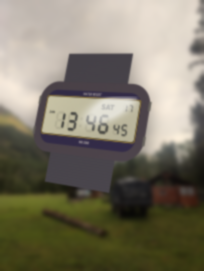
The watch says {"hour": 13, "minute": 46, "second": 45}
